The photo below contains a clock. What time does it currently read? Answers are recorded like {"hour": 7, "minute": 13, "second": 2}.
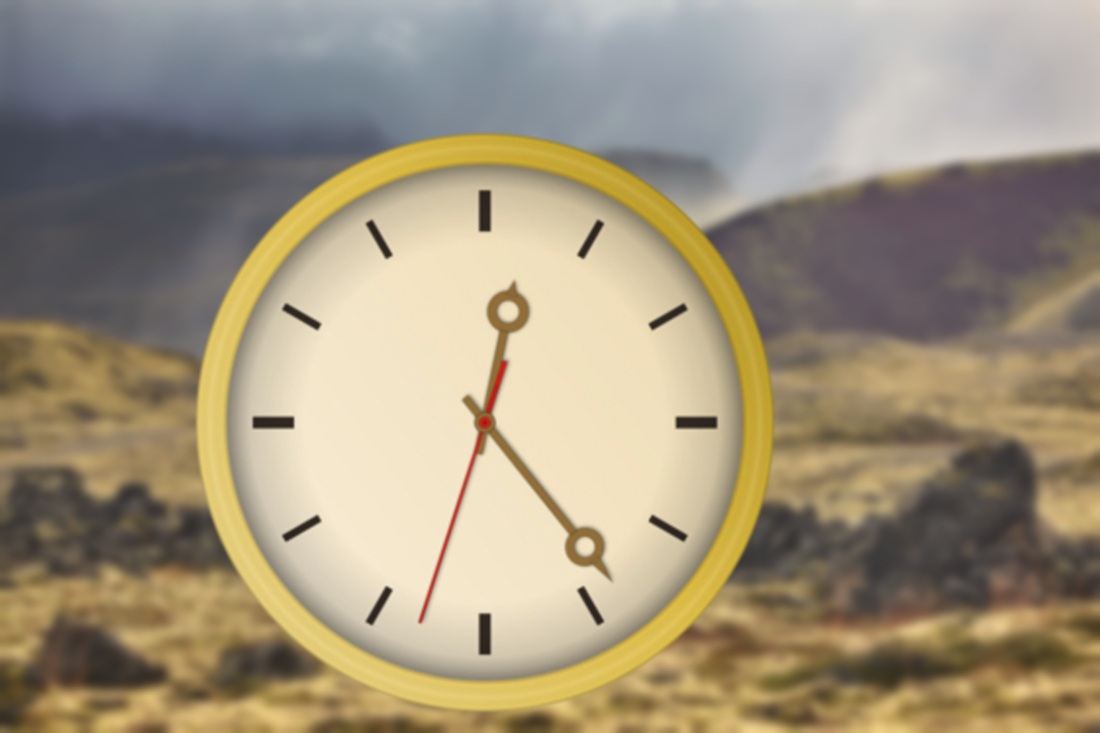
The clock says {"hour": 12, "minute": 23, "second": 33}
